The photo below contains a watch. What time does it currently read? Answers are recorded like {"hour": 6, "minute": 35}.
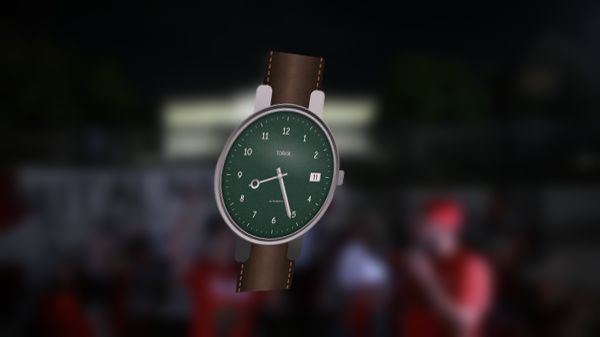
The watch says {"hour": 8, "minute": 26}
